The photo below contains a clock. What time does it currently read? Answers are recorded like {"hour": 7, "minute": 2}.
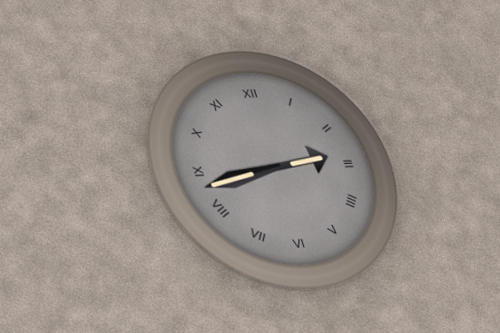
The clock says {"hour": 2, "minute": 43}
